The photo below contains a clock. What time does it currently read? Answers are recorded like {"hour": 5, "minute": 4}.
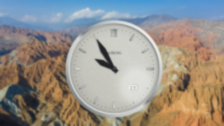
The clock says {"hour": 9, "minute": 55}
